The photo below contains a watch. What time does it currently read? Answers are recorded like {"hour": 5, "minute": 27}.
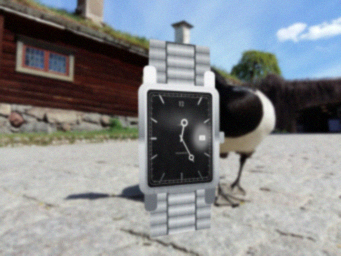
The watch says {"hour": 12, "minute": 25}
